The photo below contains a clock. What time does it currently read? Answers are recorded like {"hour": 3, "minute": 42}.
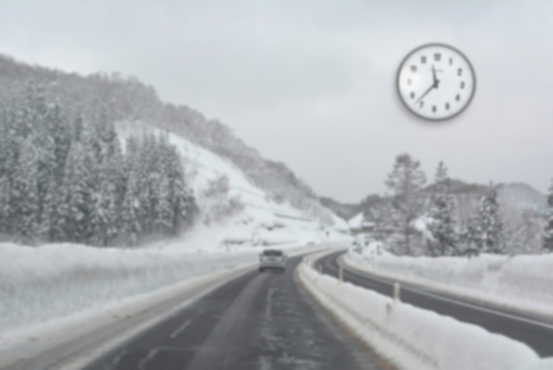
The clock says {"hour": 11, "minute": 37}
